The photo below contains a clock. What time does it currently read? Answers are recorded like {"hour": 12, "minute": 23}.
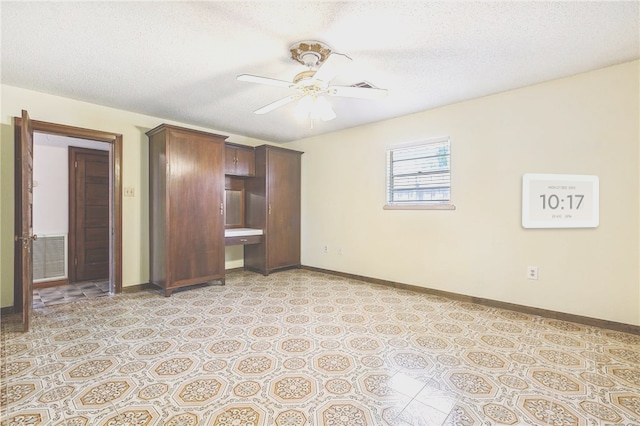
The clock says {"hour": 10, "minute": 17}
